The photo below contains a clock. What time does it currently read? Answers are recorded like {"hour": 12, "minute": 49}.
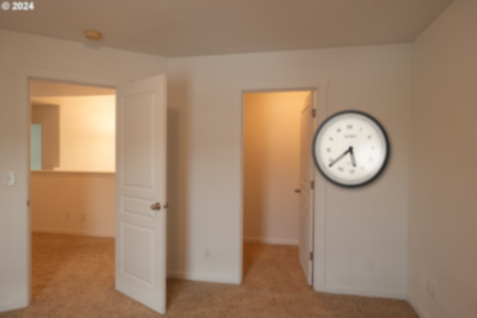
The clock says {"hour": 5, "minute": 39}
